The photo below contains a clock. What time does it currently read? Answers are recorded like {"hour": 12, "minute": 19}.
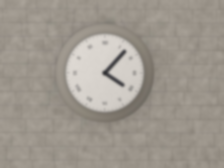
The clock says {"hour": 4, "minute": 7}
